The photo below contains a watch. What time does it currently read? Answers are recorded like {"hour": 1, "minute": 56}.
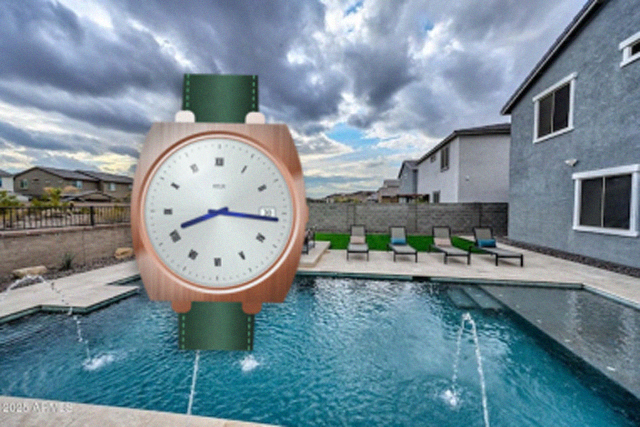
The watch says {"hour": 8, "minute": 16}
